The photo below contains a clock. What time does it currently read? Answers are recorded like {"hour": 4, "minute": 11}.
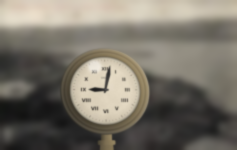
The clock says {"hour": 9, "minute": 2}
